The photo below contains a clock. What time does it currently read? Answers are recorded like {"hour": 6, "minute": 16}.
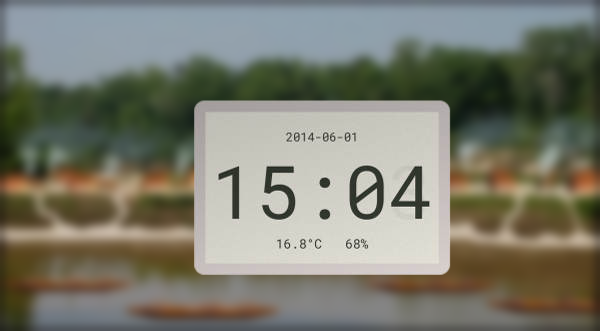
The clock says {"hour": 15, "minute": 4}
